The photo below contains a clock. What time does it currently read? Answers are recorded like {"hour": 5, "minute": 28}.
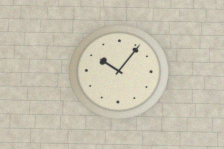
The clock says {"hour": 10, "minute": 6}
